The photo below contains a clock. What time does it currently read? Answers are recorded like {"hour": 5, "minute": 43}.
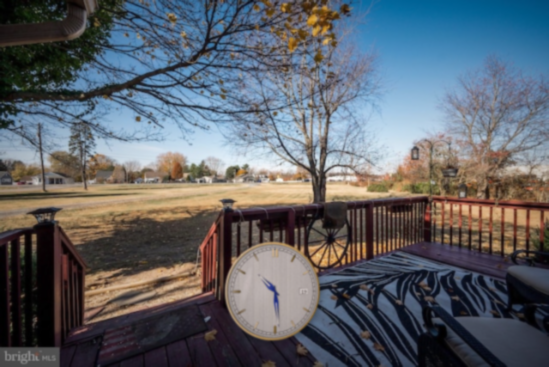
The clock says {"hour": 10, "minute": 29}
